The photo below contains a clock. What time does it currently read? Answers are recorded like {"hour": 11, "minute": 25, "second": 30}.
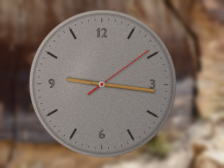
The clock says {"hour": 9, "minute": 16, "second": 9}
